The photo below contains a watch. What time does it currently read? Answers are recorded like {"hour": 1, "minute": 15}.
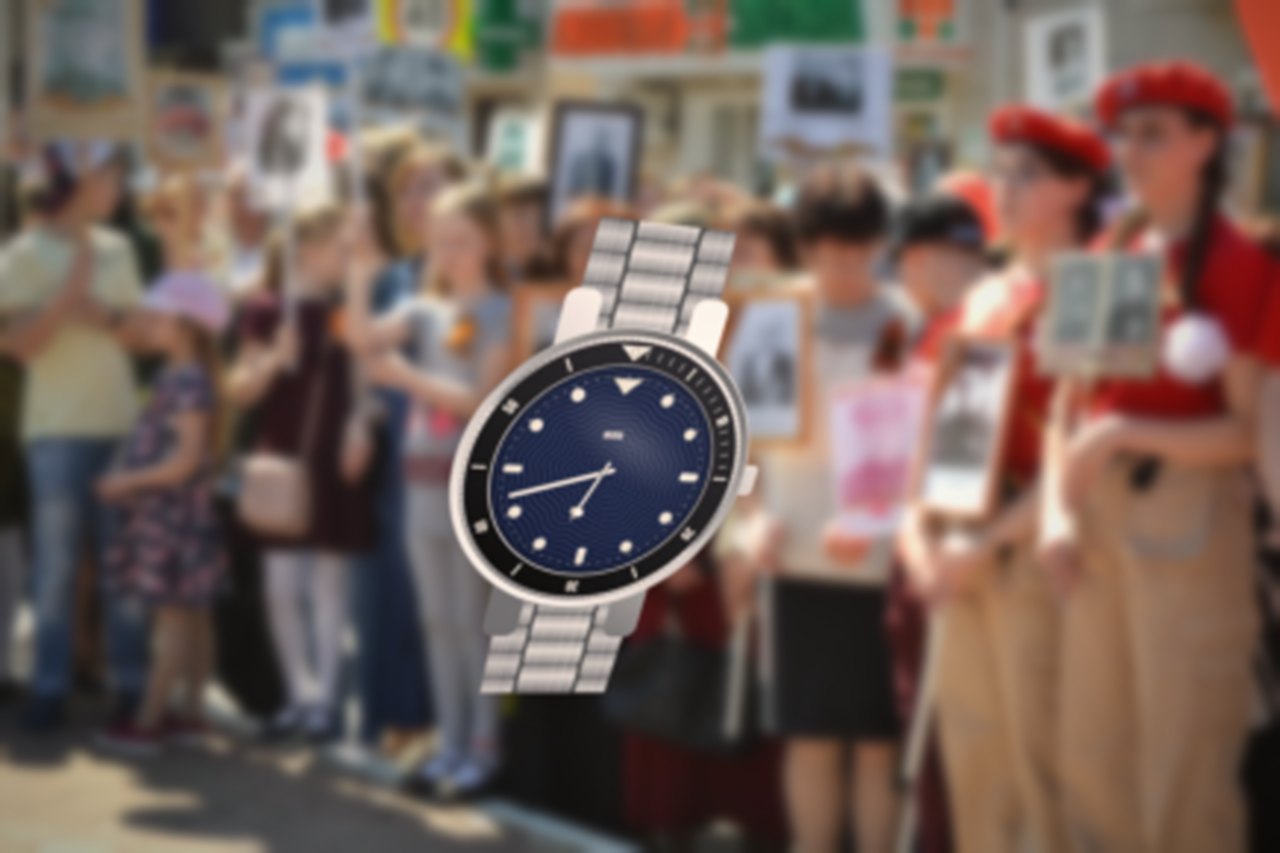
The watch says {"hour": 6, "minute": 42}
